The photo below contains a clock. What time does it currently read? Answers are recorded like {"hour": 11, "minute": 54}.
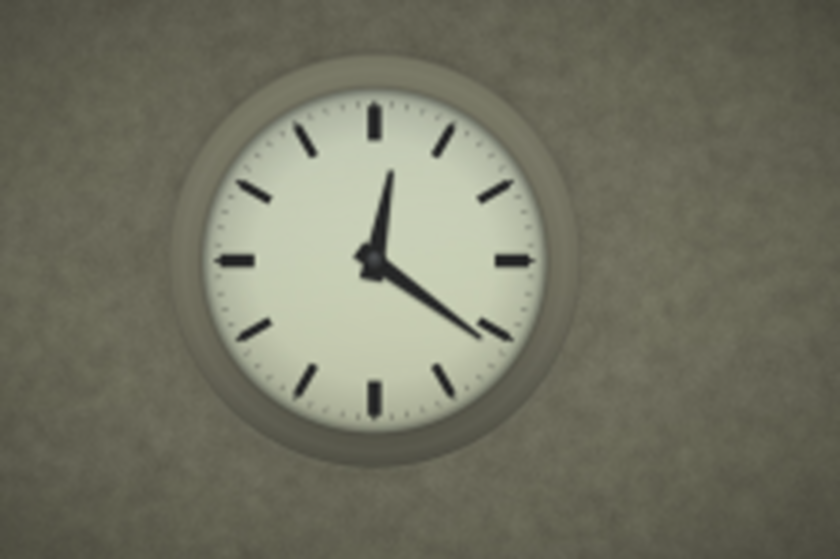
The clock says {"hour": 12, "minute": 21}
